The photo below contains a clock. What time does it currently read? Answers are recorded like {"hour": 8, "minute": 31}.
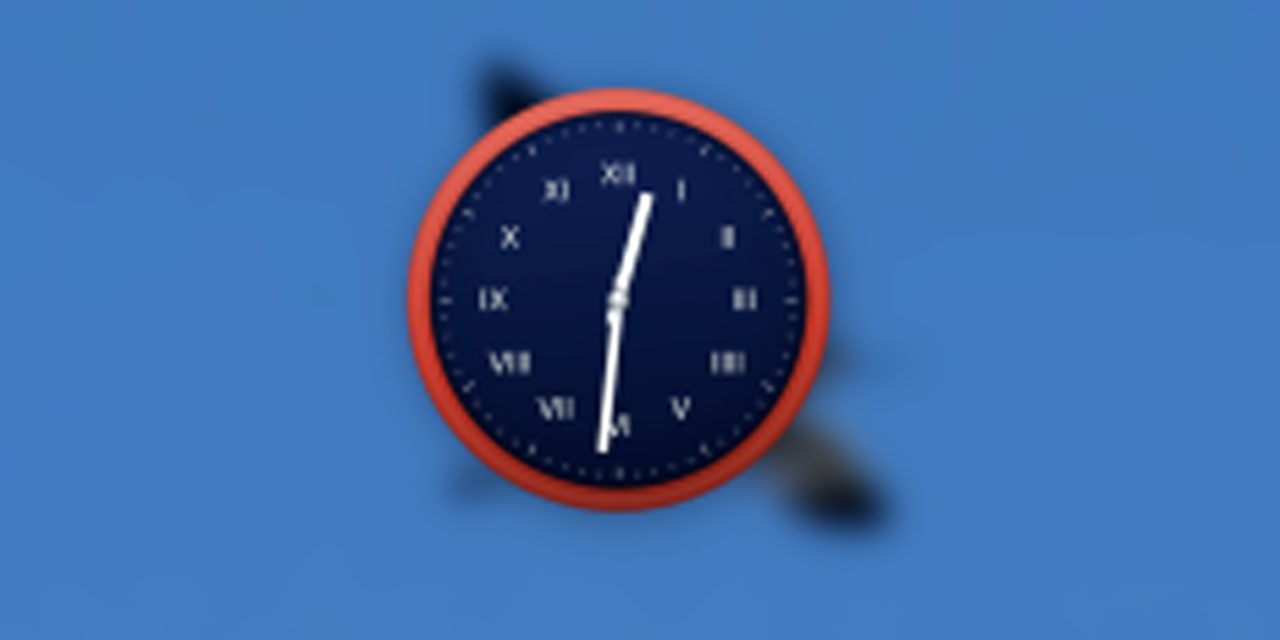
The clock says {"hour": 12, "minute": 31}
